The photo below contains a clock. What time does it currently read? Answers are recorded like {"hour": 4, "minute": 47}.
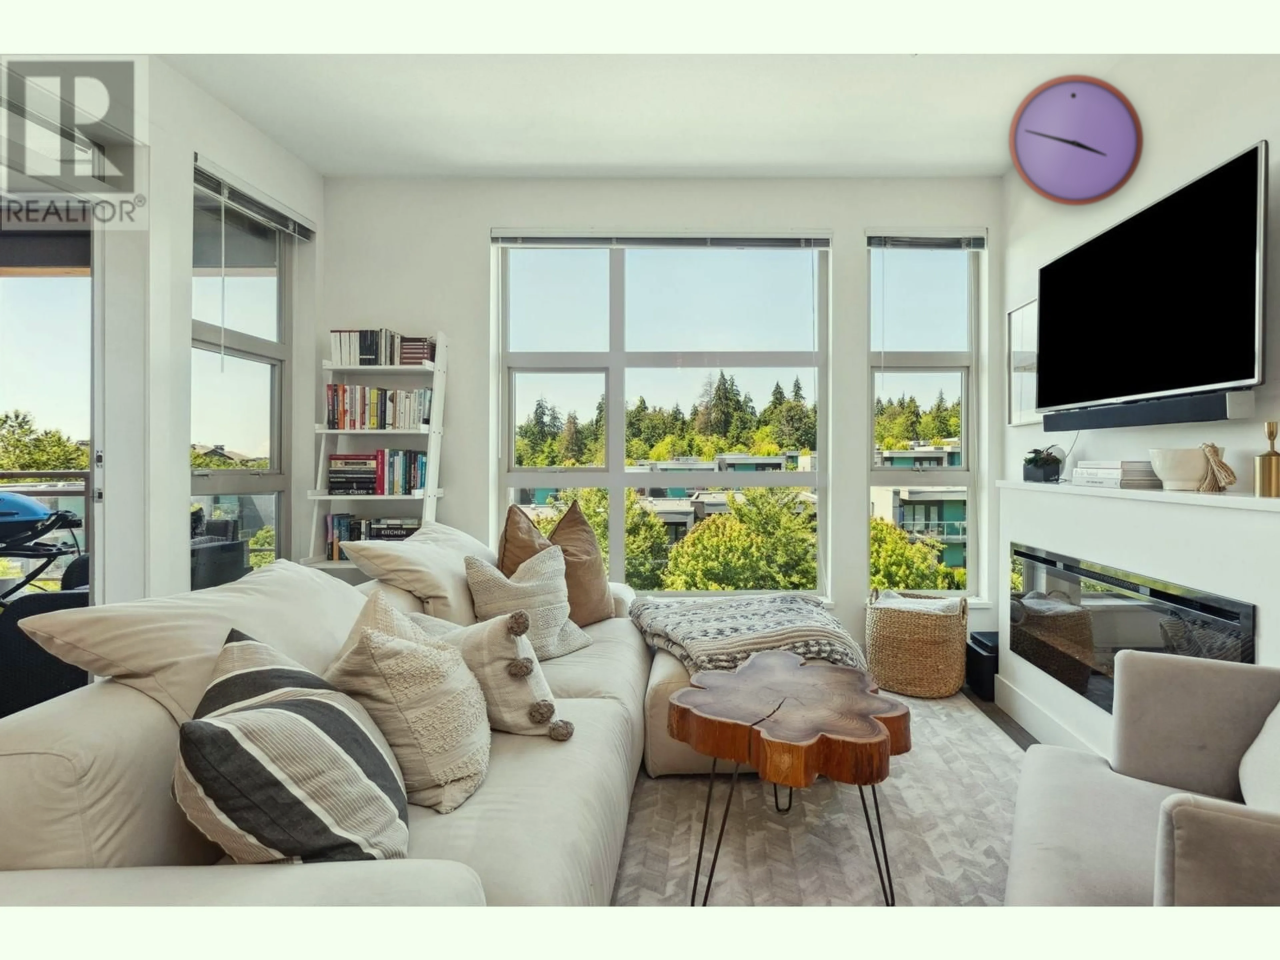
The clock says {"hour": 3, "minute": 48}
